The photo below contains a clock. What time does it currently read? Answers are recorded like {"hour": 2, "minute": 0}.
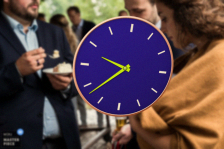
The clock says {"hour": 9, "minute": 38}
